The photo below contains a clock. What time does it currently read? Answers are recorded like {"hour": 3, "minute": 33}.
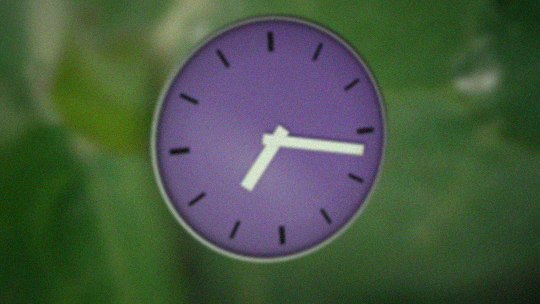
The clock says {"hour": 7, "minute": 17}
